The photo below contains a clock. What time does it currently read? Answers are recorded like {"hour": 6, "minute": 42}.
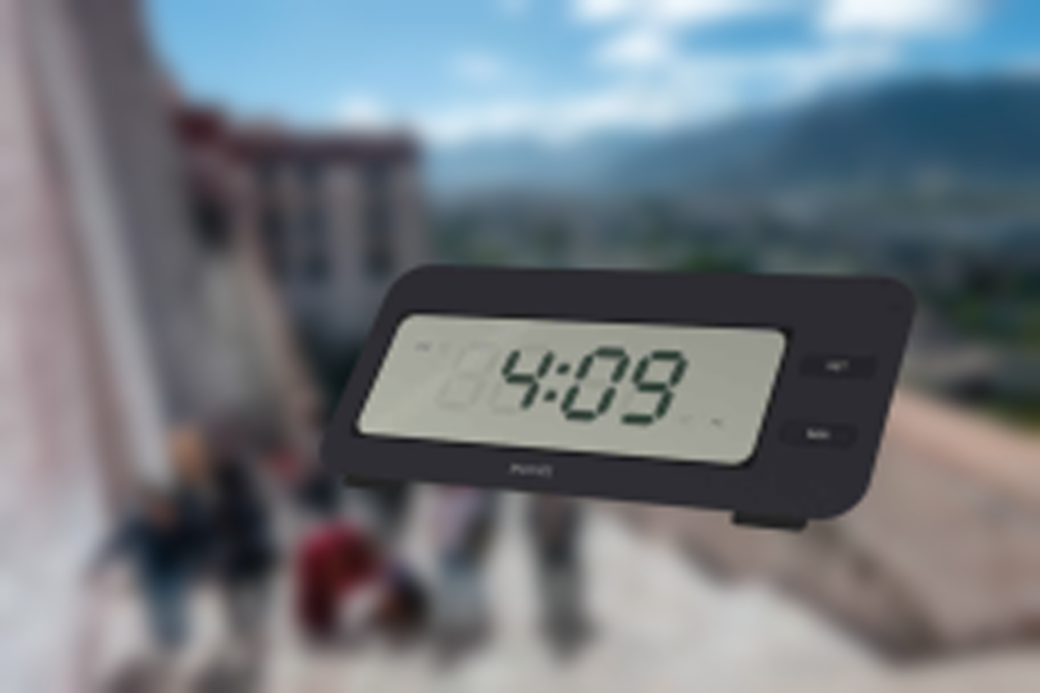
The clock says {"hour": 4, "minute": 9}
